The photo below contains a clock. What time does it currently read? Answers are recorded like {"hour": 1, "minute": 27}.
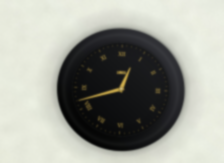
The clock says {"hour": 12, "minute": 42}
